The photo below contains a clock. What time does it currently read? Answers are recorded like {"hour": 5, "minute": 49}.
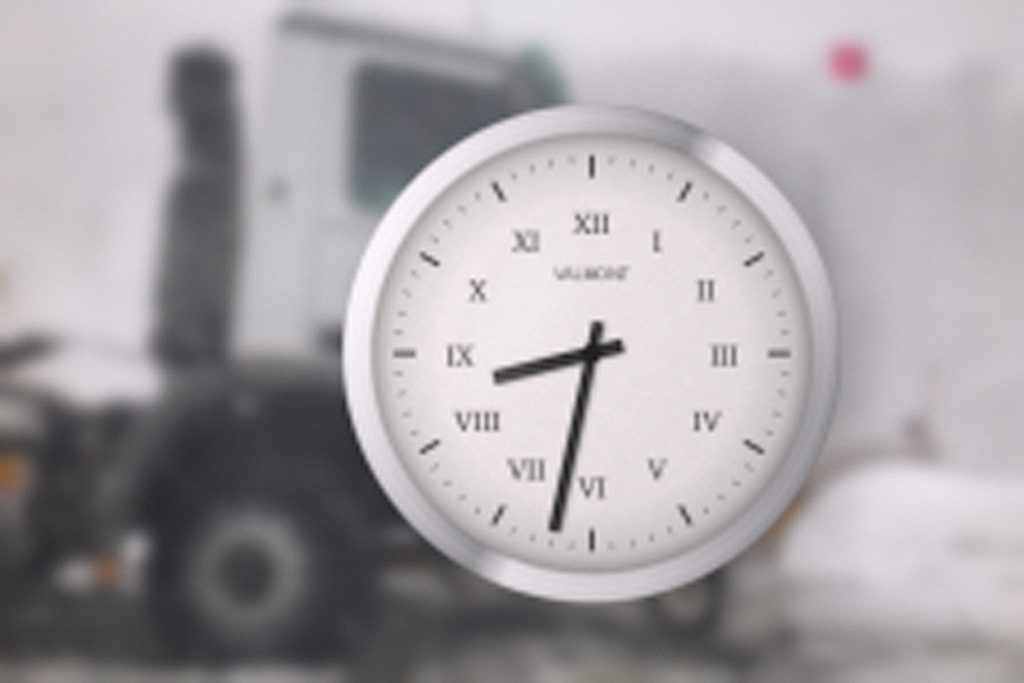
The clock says {"hour": 8, "minute": 32}
